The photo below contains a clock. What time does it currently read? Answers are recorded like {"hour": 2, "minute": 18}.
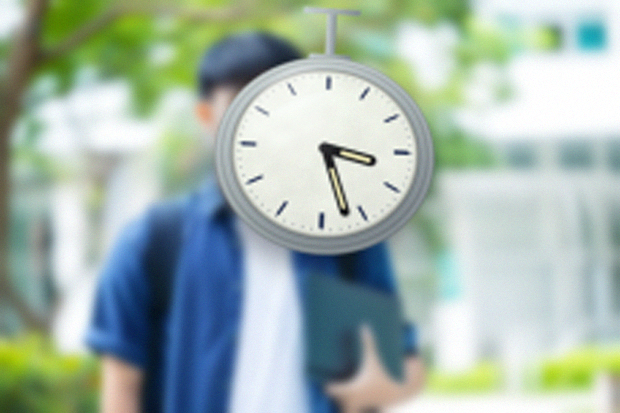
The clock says {"hour": 3, "minute": 27}
